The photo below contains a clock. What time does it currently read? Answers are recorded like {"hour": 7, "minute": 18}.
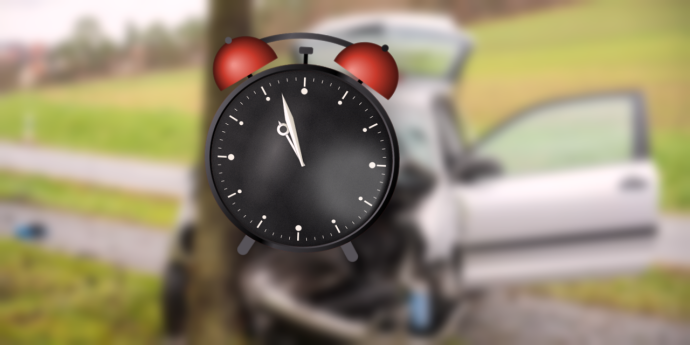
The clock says {"hour": 10, "minute": 57}
